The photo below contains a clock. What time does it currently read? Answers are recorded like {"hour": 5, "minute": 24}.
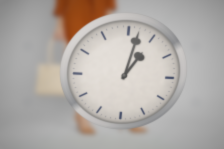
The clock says {"hour": 1, "minute": 2}
